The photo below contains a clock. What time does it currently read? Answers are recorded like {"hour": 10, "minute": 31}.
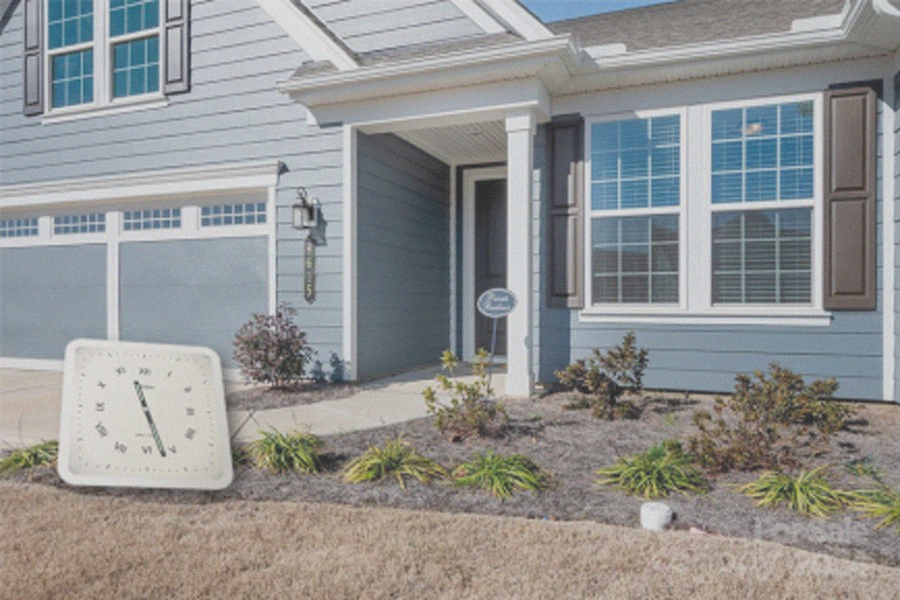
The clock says {"hour": 11, "minute": 27}
